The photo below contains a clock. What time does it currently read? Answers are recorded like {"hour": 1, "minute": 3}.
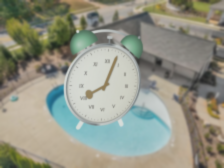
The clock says {"hour": 8, "minute": 3}
